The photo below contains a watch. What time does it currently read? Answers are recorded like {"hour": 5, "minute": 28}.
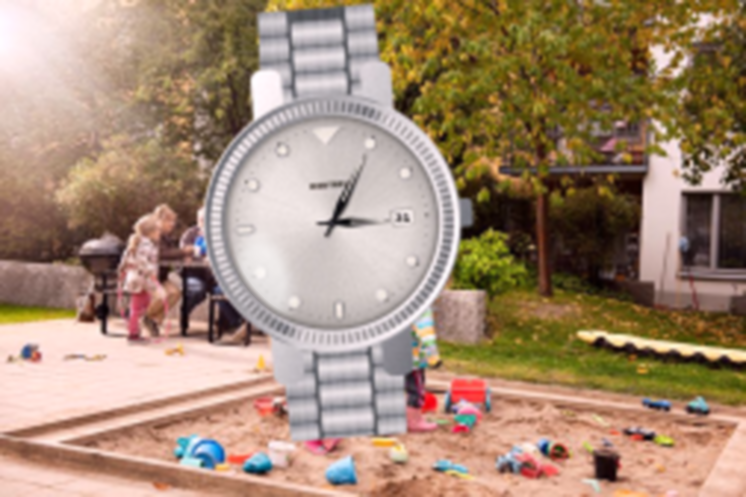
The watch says {"hour": 3, "minute": 5}
